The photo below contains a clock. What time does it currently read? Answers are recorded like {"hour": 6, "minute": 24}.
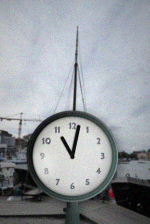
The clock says {"hour": 11, "minute": 2}
